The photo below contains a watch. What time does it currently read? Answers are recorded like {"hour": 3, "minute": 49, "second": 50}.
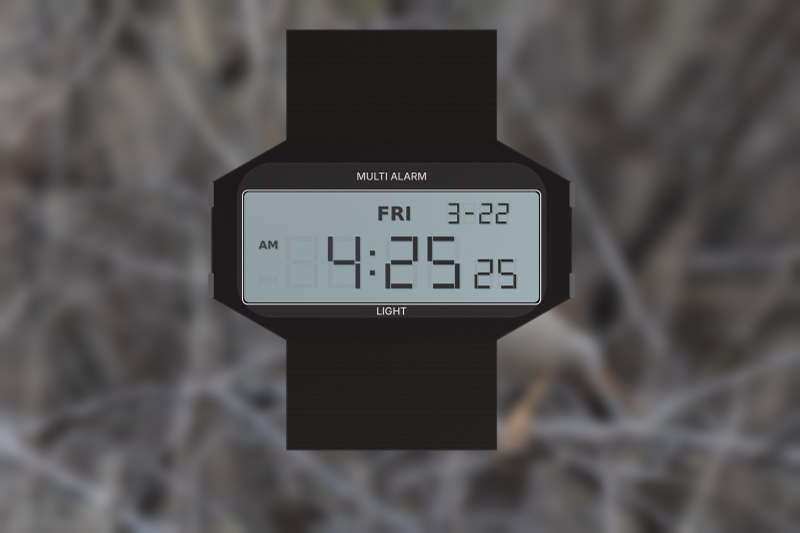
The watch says {"hour": 4, "minute": 25, "second": 25}
